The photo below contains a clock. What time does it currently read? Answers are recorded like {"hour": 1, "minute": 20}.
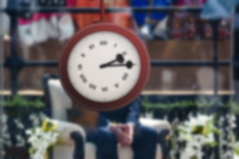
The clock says {"hour": 2, "minute": 15}
